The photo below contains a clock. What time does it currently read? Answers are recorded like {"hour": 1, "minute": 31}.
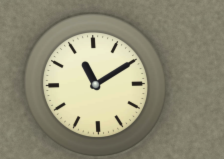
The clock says {"hour": 11, "minute": 10}
